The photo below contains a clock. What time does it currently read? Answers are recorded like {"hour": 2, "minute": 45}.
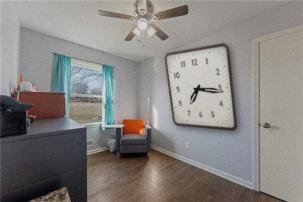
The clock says {"hour": 7, "minute": 16}
